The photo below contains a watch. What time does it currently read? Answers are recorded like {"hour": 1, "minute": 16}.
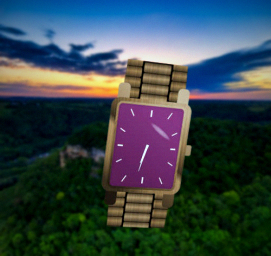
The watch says {"hour": 6, "minute": 32}
